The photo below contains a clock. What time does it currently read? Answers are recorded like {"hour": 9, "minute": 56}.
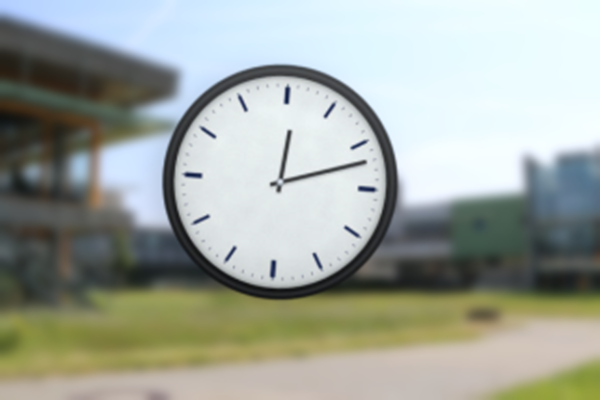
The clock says {"hour": 12, "minute": 12}
